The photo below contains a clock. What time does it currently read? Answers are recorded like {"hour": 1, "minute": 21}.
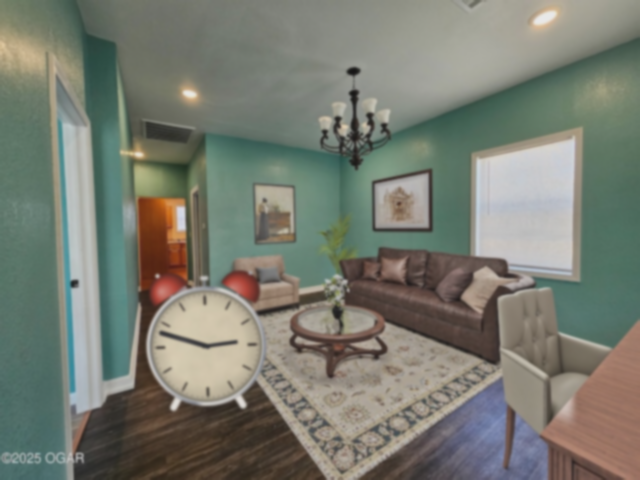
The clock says {"hour": 2, "minute": 48}
